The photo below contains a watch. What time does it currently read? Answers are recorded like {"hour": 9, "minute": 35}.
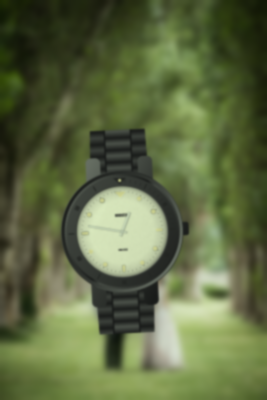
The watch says {"hour": 12, "minute": 47}
